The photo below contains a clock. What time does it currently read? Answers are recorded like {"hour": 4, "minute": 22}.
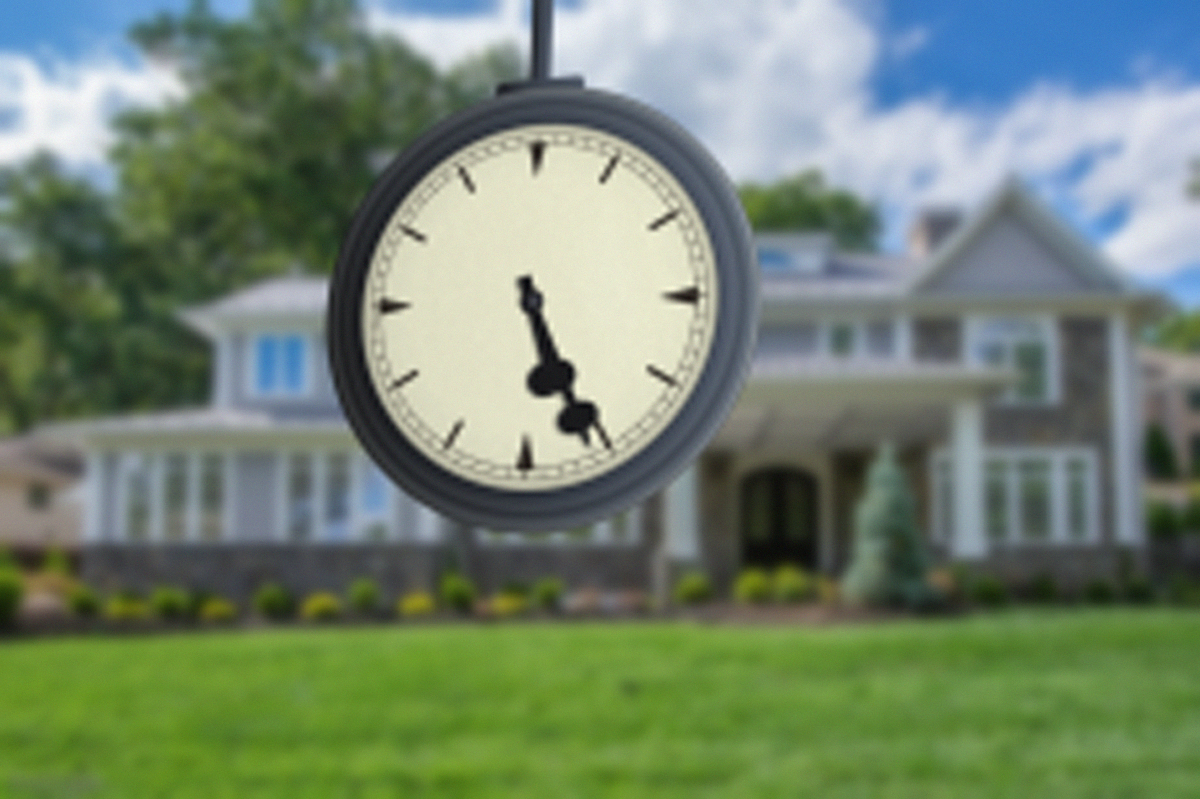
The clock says {"hour": 5, "minute": 26}
